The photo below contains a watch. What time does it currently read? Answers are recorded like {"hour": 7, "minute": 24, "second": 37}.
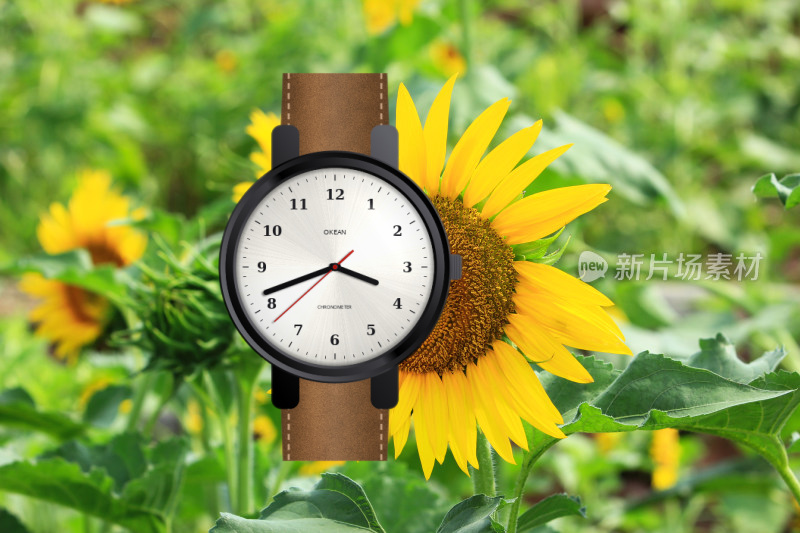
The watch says {"hour": 3, "minute": 41, "second": 38}
